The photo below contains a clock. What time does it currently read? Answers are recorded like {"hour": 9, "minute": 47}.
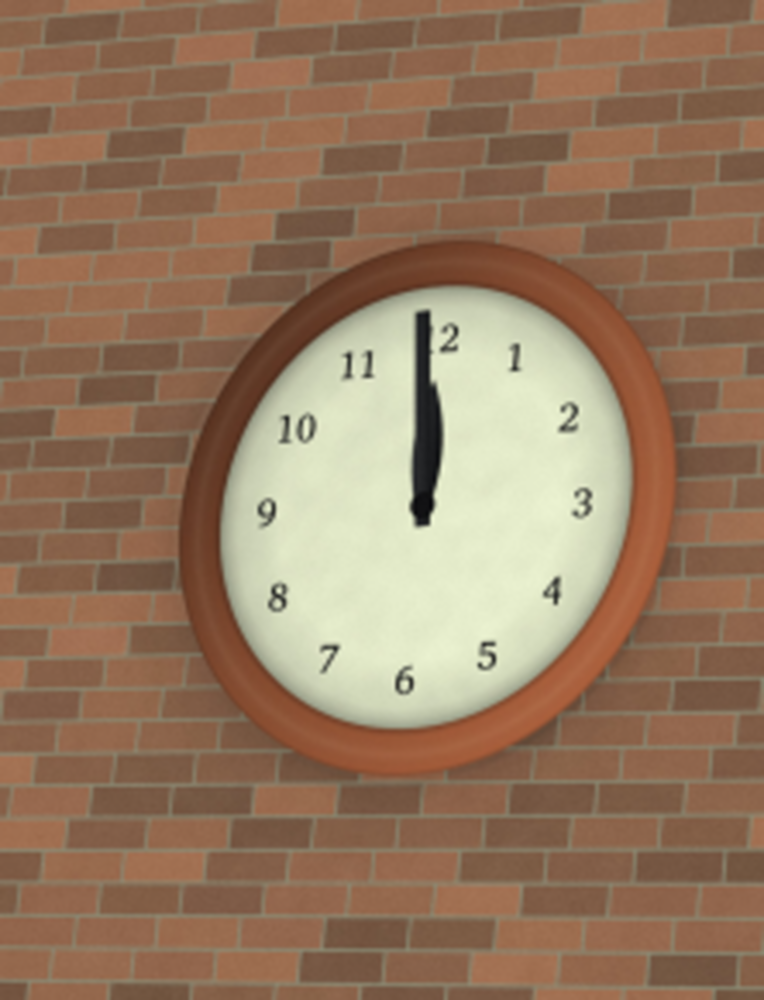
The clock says {"hour": 11, "minute": 59}
